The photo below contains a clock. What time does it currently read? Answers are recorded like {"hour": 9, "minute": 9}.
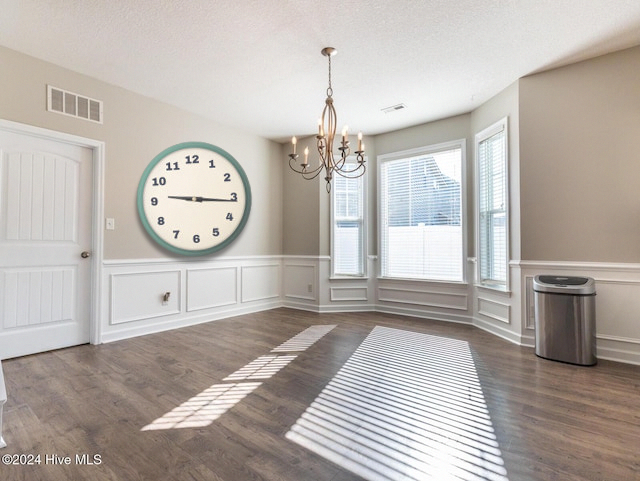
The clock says {"hour": 9, "minute": 16}
